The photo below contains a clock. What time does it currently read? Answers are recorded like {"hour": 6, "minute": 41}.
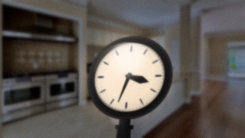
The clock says {"hour": 3, "minute": 33}
